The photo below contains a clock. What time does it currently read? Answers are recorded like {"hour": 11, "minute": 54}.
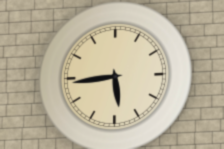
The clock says {"hour": 5, "minute": 44}
